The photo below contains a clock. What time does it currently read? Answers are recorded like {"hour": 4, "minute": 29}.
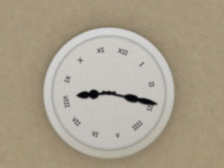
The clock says {"hour": 8, "minute": 14}
